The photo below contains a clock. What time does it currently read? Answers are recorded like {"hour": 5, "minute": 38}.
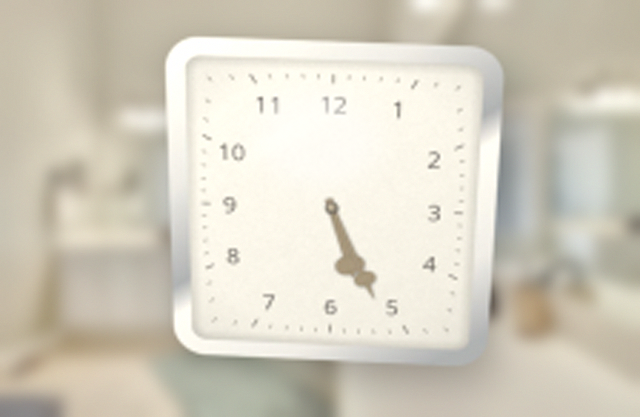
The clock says {"hour": 5, "minute": 26}
